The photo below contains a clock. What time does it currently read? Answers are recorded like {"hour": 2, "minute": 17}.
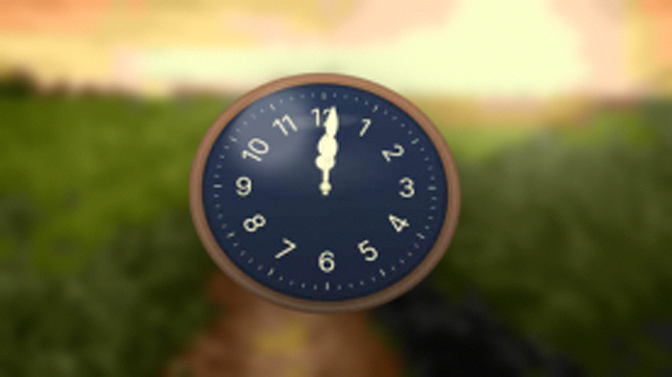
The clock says {"hour": 12, "minute": 1}
